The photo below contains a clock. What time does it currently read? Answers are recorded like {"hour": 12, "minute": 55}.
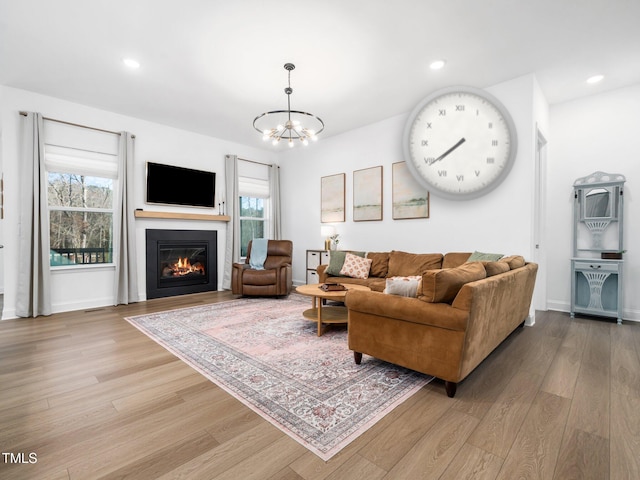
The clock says {"hour": 7, "minute": 39}
